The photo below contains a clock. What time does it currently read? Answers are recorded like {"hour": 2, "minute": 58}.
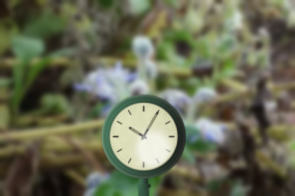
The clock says {"hour": 10, "minute": 5}
